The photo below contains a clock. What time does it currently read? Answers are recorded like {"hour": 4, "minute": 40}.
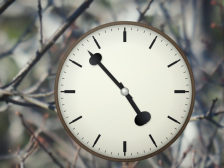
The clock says {"hour": 4, "minute": 53}
